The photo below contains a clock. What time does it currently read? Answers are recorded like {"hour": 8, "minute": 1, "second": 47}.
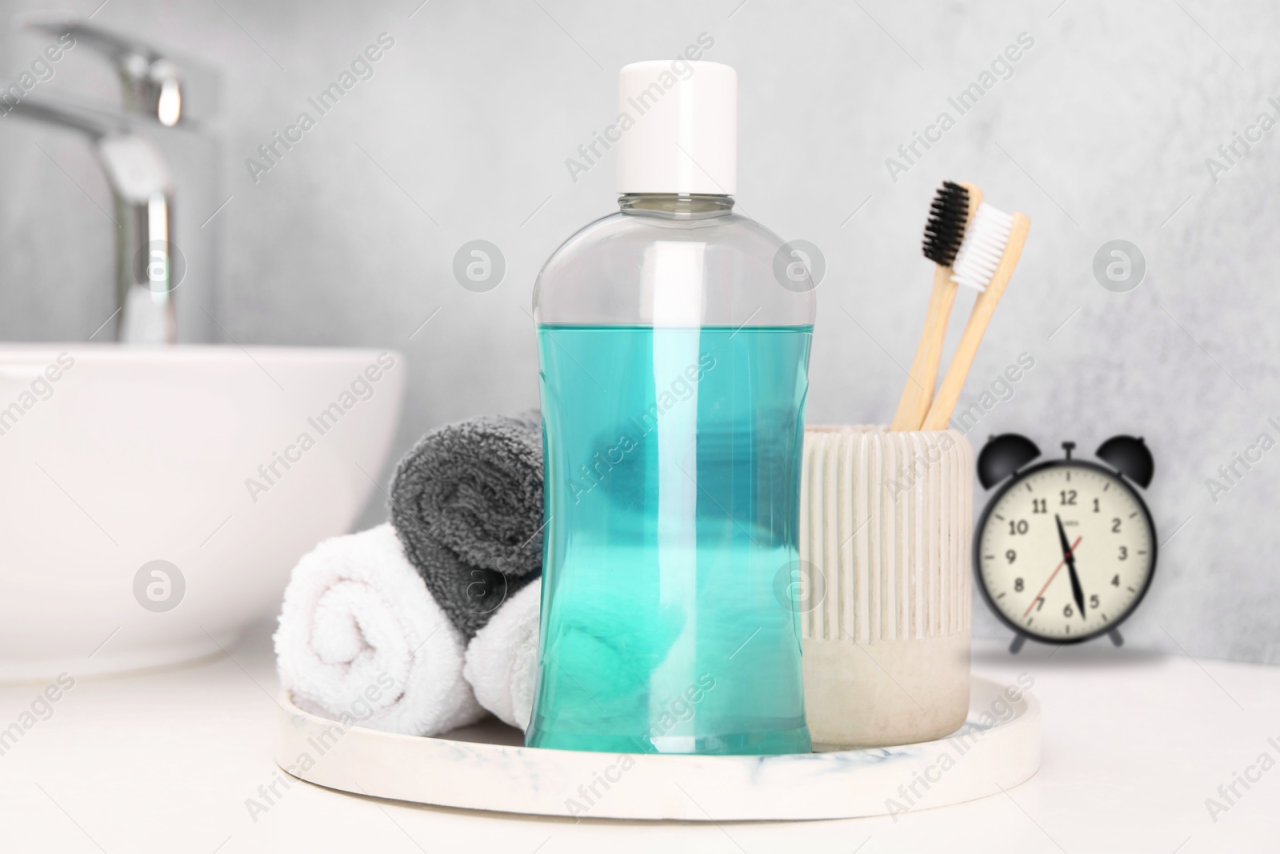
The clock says {"hour": 11, "minute": 27, "second": 36}
